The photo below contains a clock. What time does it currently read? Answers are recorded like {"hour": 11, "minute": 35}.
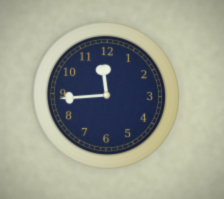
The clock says {"hour": 11, "minute": 44}
